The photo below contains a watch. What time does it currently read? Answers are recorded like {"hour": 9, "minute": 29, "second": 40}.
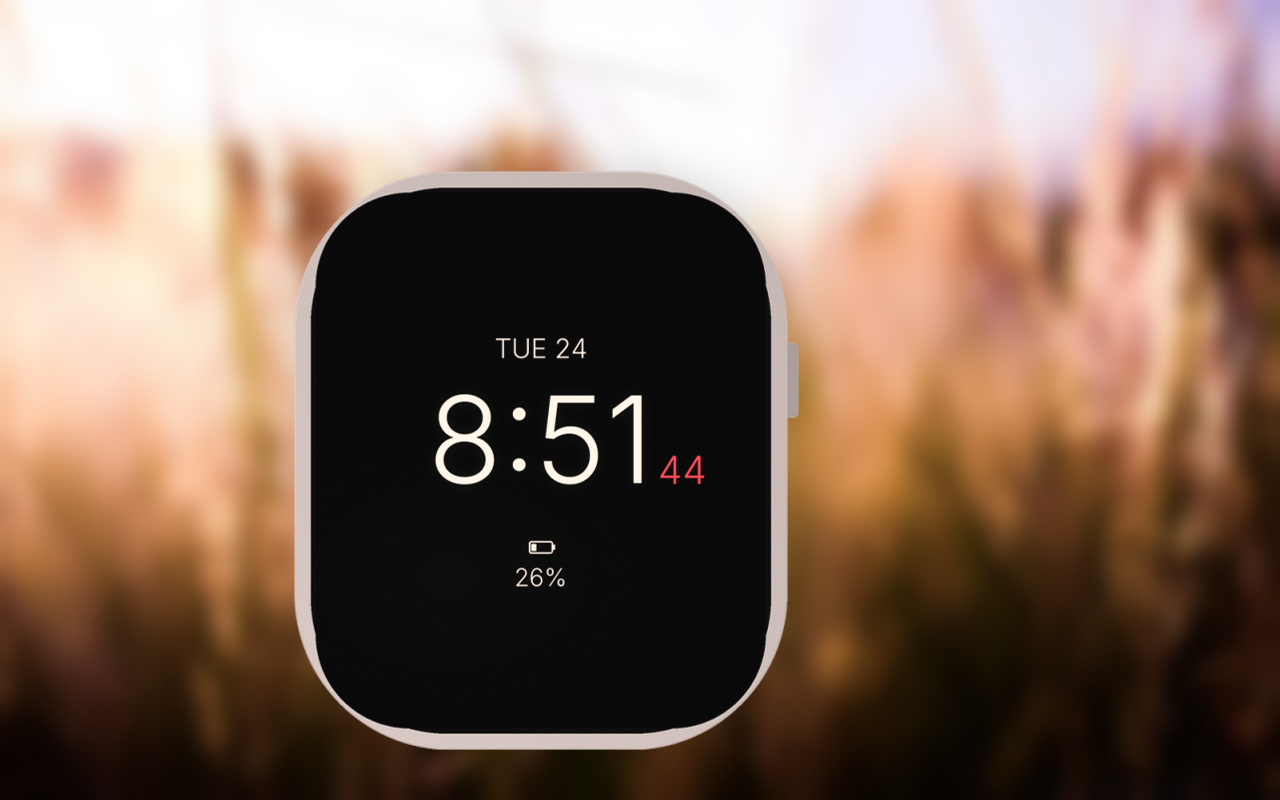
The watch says {"hour": 8, "minute": 51, "second": 44}
